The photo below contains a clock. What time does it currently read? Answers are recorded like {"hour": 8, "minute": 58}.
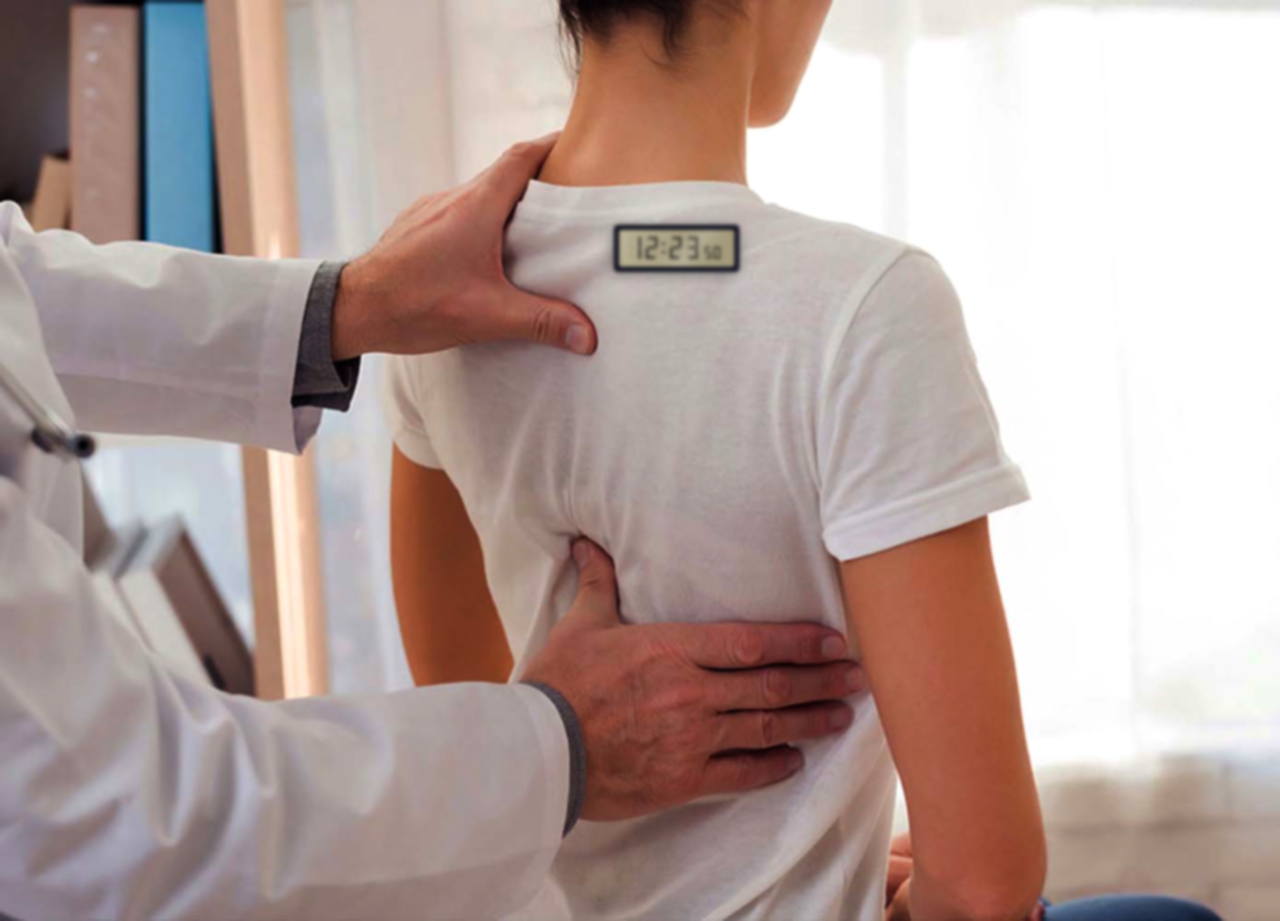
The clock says {"hour": 12, "minute": 23}
